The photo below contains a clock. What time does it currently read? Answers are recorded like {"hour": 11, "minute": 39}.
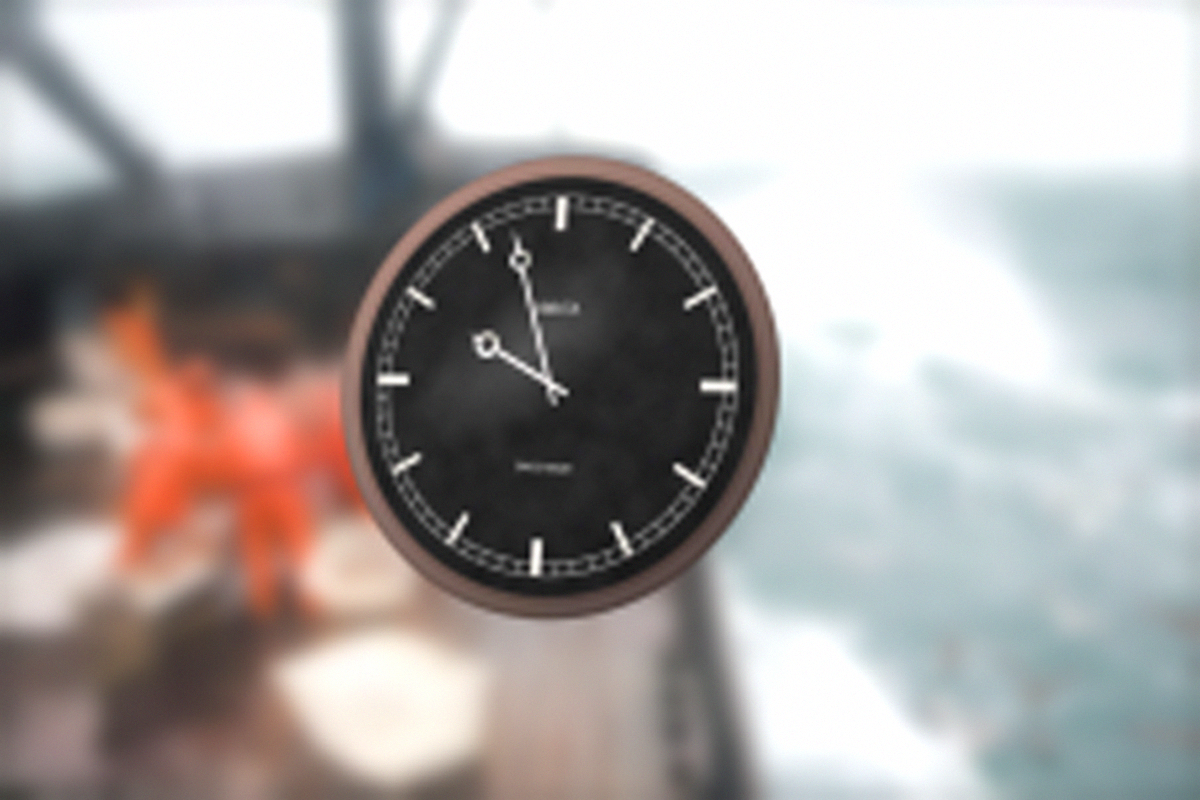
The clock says {"hour": 9, "minute": 57}
